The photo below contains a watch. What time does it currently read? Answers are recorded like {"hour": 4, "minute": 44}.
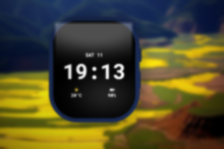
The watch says {"hour": 19, "minute": 13}
